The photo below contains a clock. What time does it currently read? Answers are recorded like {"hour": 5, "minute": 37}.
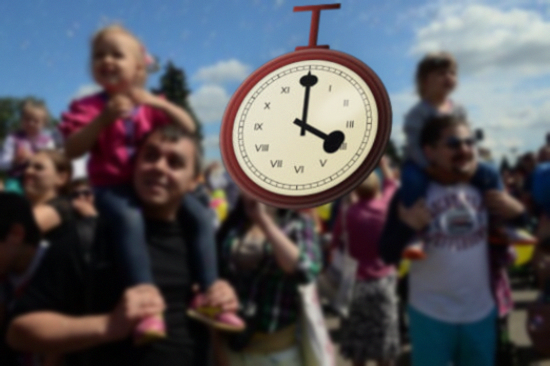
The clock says {"hour": 4, "minute": 0}
